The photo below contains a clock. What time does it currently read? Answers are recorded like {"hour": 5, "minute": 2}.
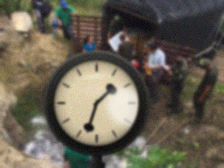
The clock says {"hour": 1, "minute": 33}
